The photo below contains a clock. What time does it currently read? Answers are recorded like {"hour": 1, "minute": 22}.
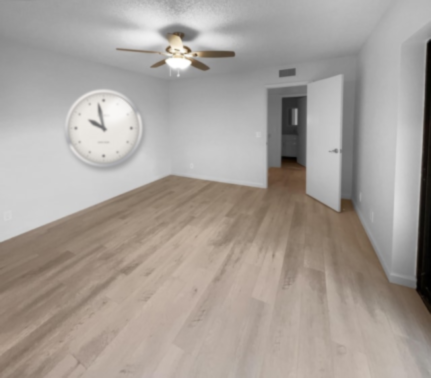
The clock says {"hour": 9, "minute": 58}
